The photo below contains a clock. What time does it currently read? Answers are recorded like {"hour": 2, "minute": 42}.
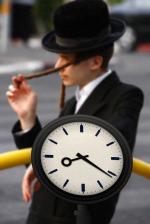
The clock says {"hour": 8, "minute": 21}
